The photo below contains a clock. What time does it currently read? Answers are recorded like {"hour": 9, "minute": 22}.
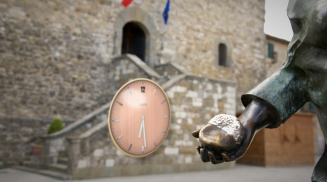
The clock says {"hour": 6, "minute": 29}
